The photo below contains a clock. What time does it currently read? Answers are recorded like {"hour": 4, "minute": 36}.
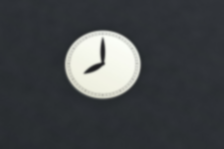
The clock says {"hour": 8, "minute": 0}
